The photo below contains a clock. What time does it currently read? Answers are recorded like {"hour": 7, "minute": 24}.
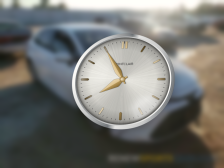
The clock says {"hour": 7, "minute": 55}
